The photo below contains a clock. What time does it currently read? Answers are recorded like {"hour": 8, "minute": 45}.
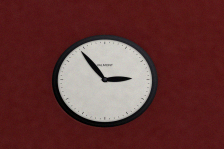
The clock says {"hour": 2, "minute": 54}
